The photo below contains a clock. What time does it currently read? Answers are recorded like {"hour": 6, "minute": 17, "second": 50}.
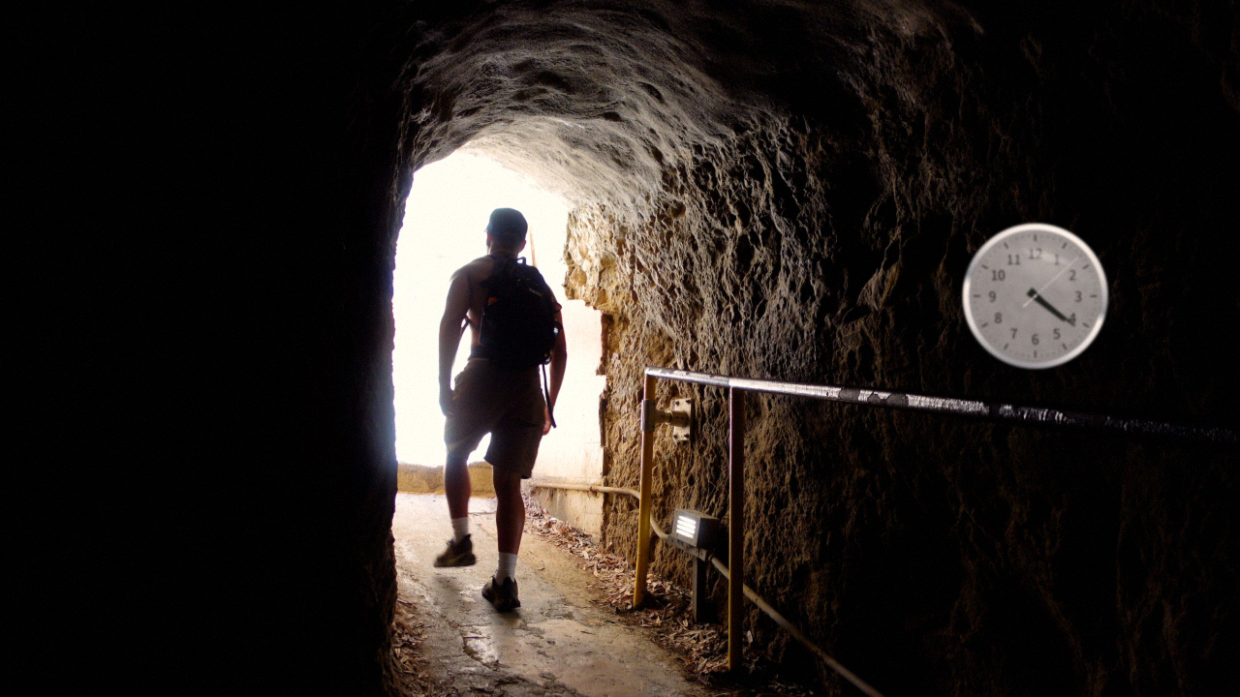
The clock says {"hour": 4, "minute": 21, "second": 8}
